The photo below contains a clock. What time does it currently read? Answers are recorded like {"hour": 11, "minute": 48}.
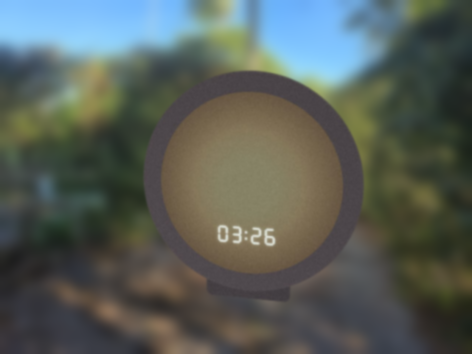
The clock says {"hour": 3, "minute": 26}
